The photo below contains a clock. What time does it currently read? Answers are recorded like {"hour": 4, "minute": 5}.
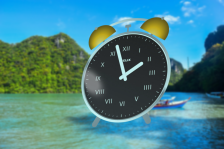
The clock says {"hour": 1, "minute": 57}
